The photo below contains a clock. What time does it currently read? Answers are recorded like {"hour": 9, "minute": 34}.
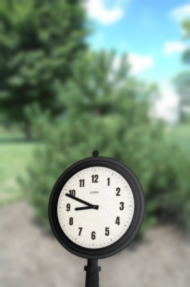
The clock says {"hour": 8, "minute": 49}
